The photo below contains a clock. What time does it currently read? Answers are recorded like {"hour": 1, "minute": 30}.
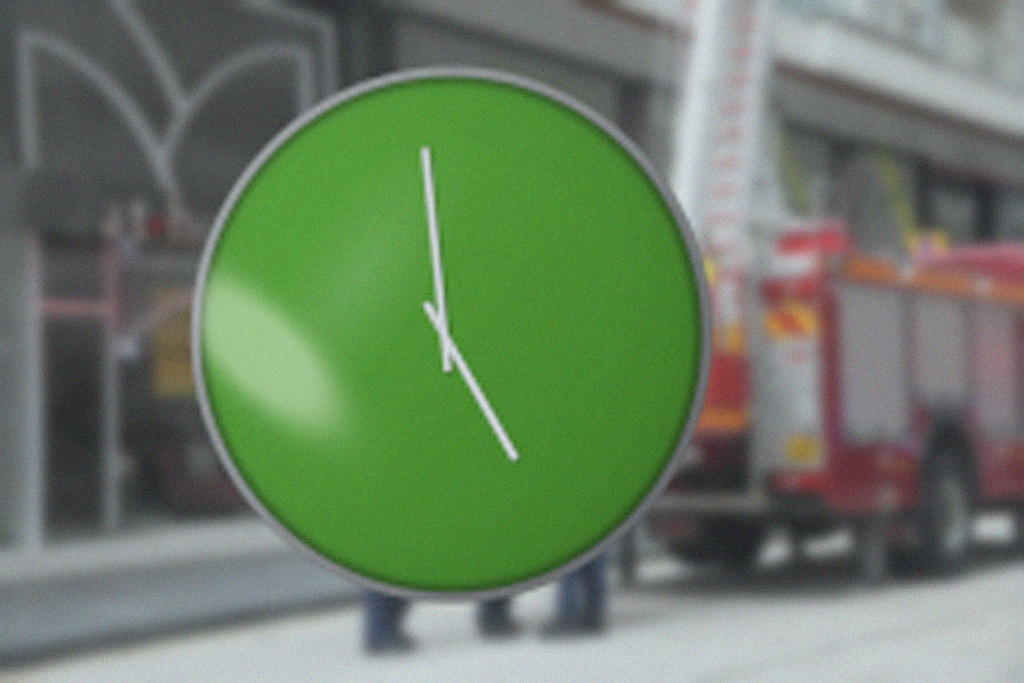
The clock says {"hour": 4, "minute": 59}
